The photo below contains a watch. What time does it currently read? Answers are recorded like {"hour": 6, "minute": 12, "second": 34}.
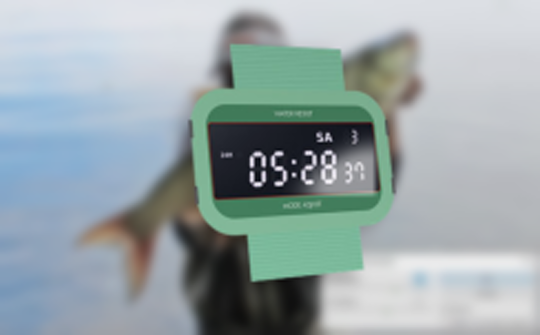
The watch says {"hour": 5, "minute": 28, "second": 37}
